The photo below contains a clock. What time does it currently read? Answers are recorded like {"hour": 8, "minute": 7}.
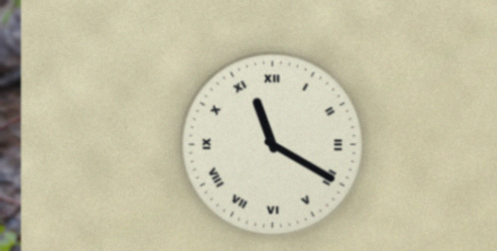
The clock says {"hour": 11, "minute": 20}
